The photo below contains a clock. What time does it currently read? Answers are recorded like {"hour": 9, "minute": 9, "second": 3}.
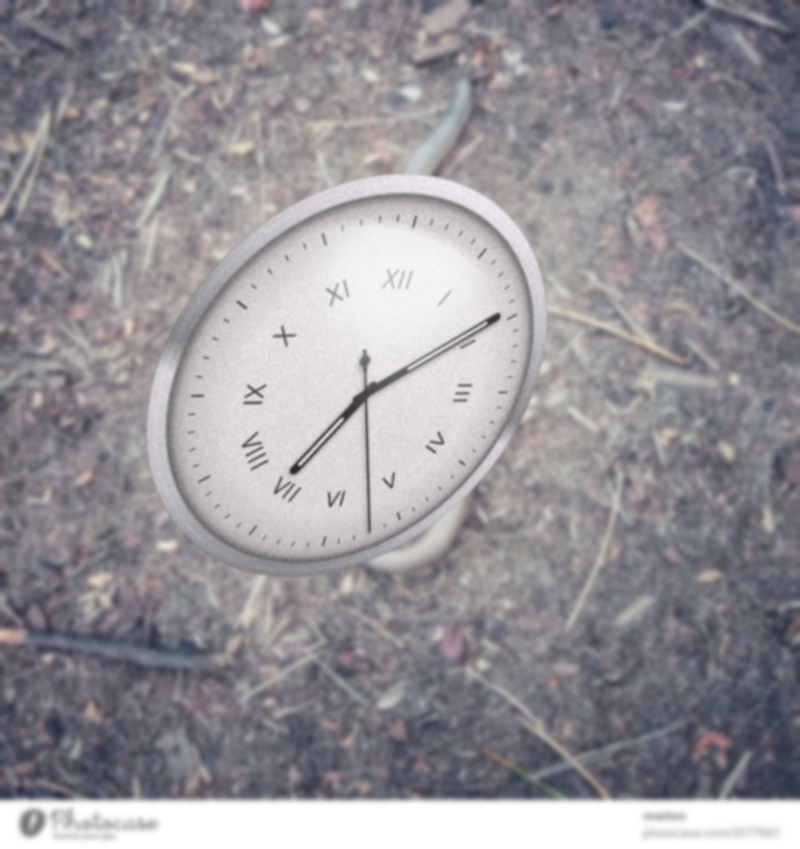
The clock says {"hour": 7, "minute": 9, "second": 27}
